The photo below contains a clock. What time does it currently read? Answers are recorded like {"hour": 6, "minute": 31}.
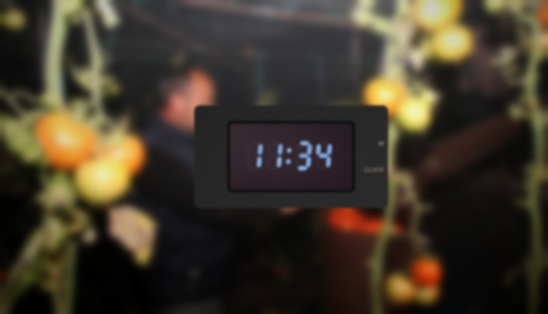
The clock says {"hour": 11, "minute": 34}
